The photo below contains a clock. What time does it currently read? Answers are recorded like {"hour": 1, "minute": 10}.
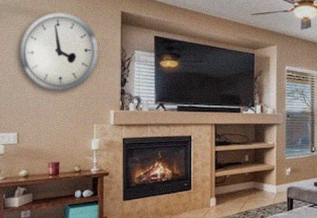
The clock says {"hour": 3, "minute": 59}
